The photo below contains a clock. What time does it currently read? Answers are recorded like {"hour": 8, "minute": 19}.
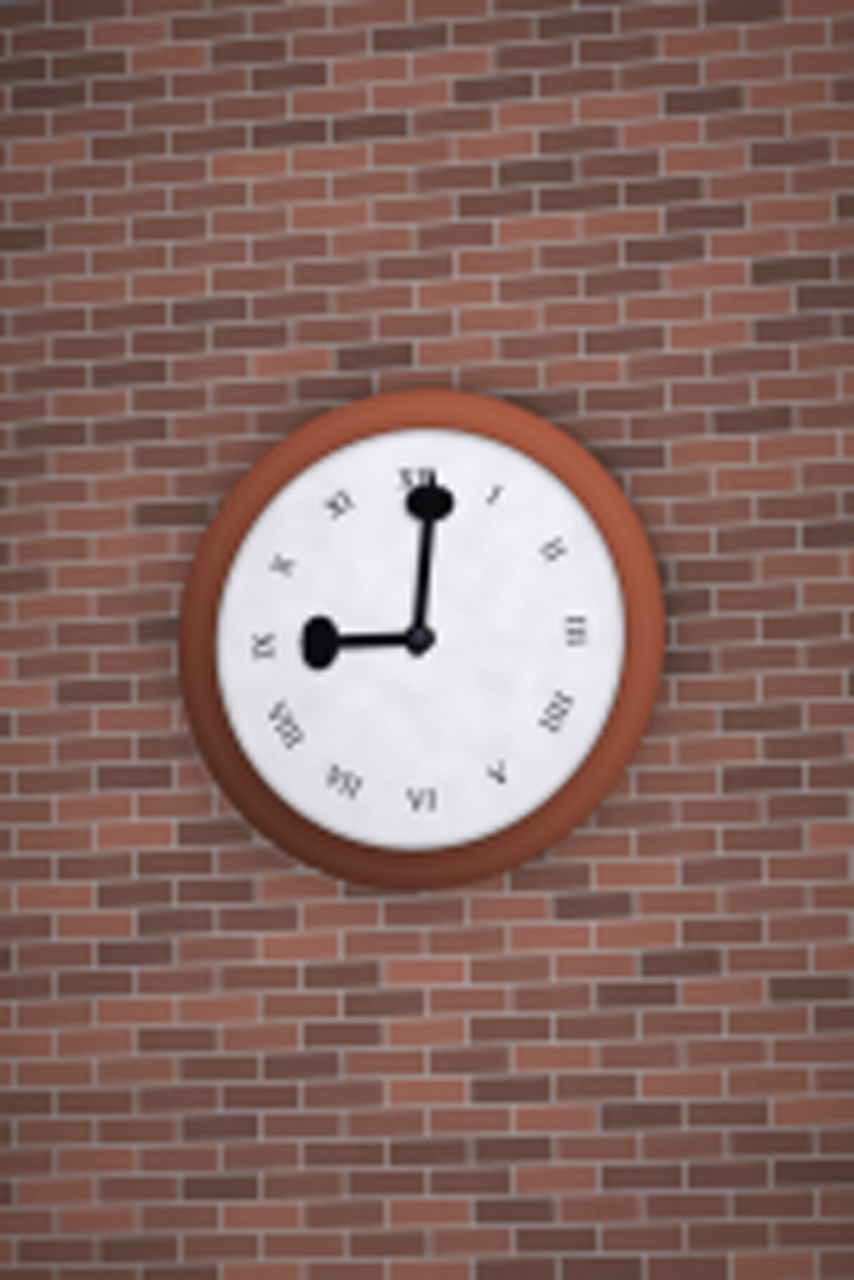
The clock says {"hour": 9, "minute": 1}
